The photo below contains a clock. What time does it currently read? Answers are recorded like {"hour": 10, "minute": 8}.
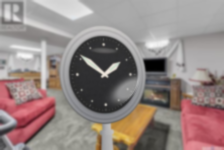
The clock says {"hour": 1, "minute": 51}
